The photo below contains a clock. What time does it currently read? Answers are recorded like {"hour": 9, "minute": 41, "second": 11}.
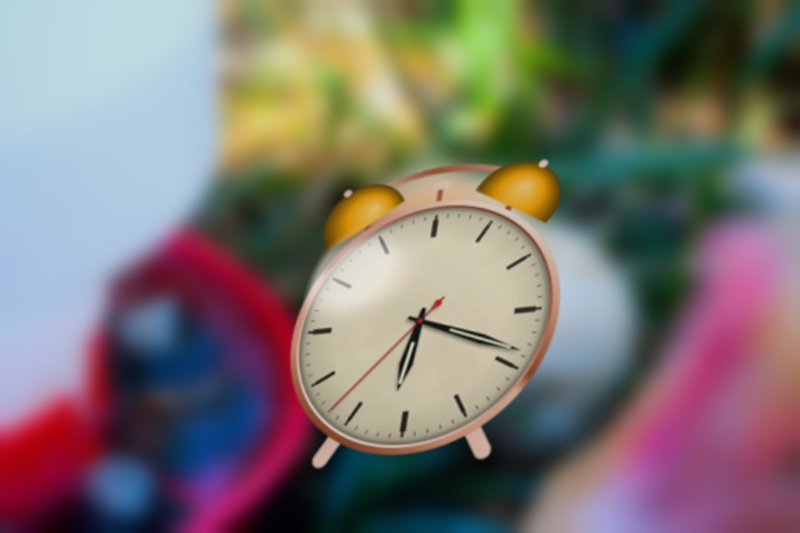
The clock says {"hour": 6, "minute": 18, "second": 37}
